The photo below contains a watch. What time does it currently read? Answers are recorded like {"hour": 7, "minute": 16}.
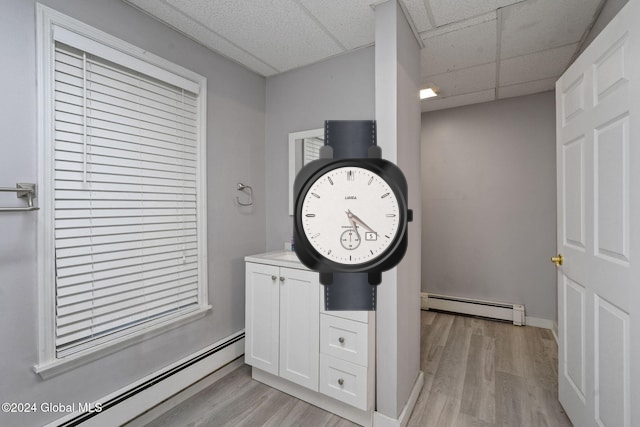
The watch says {"hour": 5, "minute": 21}
